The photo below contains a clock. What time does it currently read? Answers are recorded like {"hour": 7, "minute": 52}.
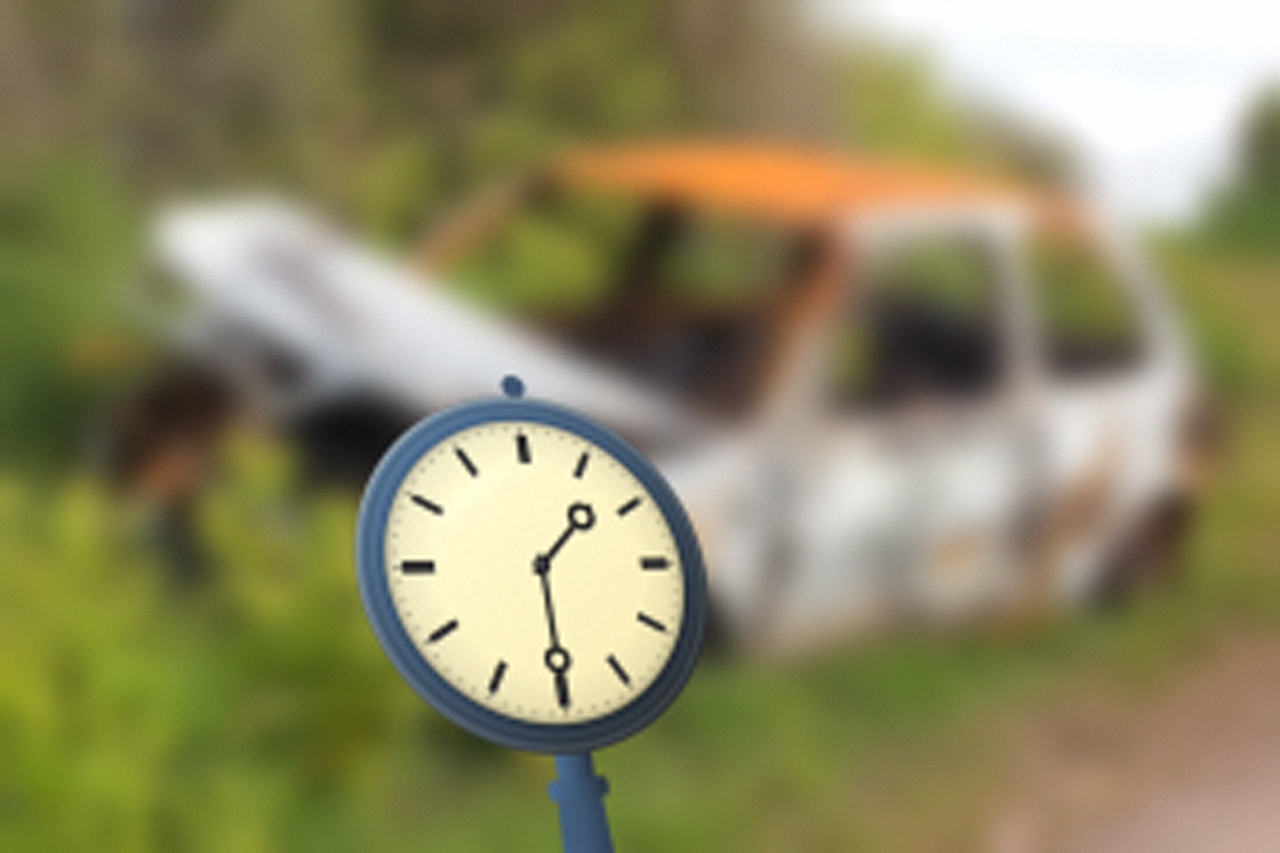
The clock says {"hour": 1, "minute": 30}
